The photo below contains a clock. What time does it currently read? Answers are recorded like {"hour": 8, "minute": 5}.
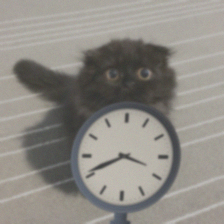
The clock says {"hour": 3, "minute": 41}
